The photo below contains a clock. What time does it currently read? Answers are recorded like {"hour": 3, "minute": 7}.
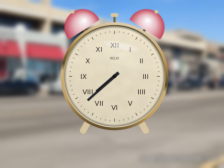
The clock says {"hour": 7, "minute": 38}
